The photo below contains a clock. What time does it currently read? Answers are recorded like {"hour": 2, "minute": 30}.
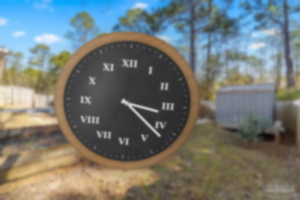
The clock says {"hour": 3, "minute": 22}
